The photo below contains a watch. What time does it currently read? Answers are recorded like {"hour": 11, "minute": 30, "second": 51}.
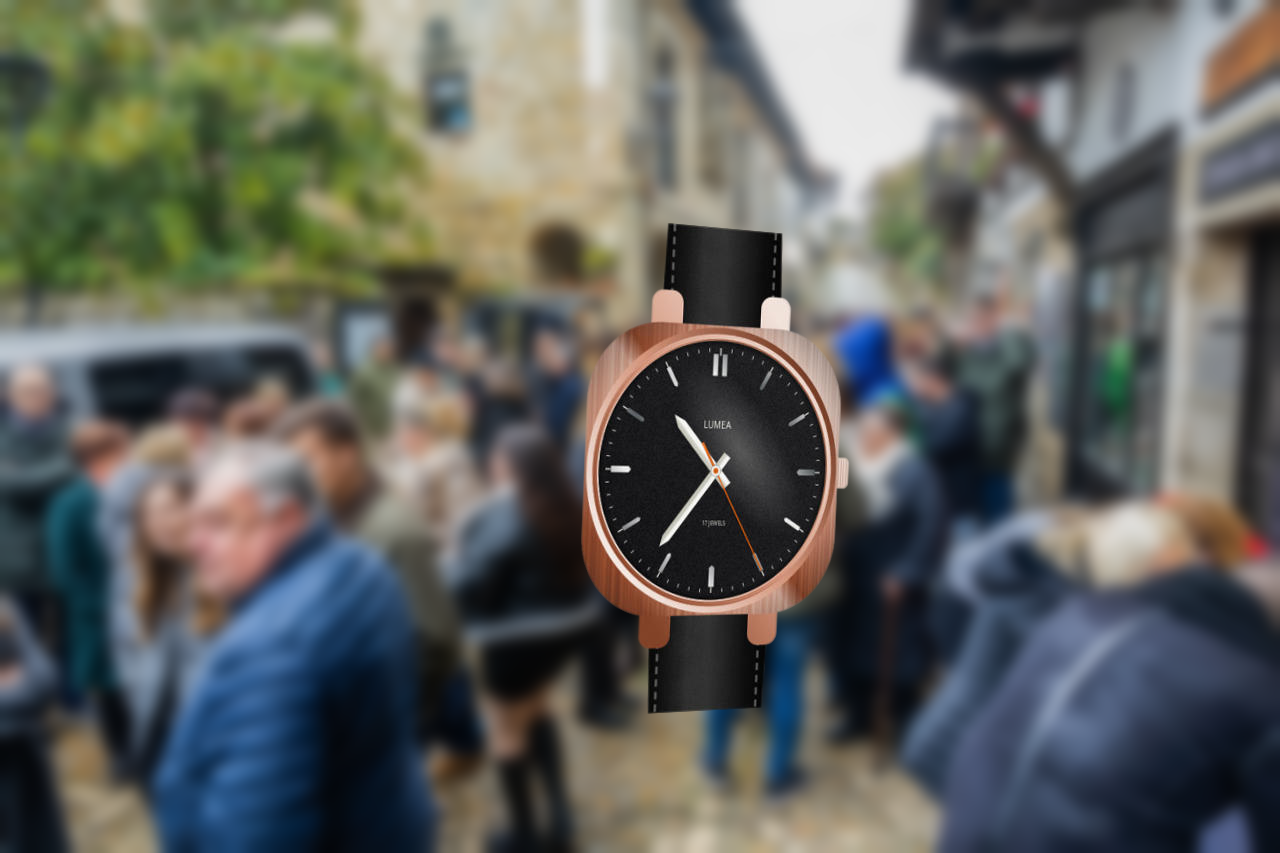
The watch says {"hour": 10, "minute": 36, "second": 25}
